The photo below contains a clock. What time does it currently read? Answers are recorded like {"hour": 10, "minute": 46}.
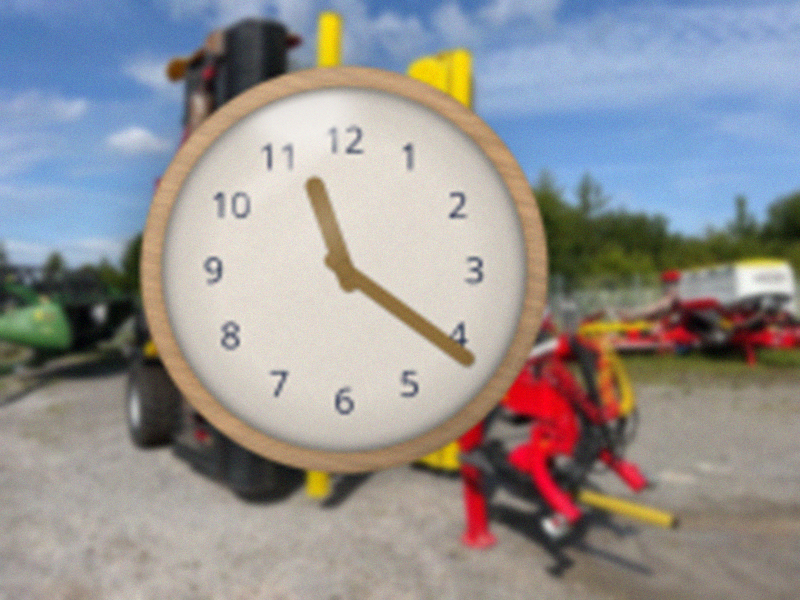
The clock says {"hour": 11, "minute": 21}
